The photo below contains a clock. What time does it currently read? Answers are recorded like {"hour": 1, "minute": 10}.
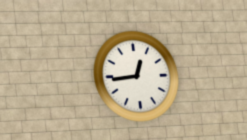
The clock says {"hour": 12, "minute": 44}
